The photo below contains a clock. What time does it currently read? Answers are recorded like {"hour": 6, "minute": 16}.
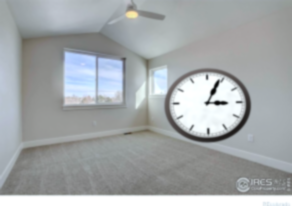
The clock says {"hour": 3, "minute": 4}
